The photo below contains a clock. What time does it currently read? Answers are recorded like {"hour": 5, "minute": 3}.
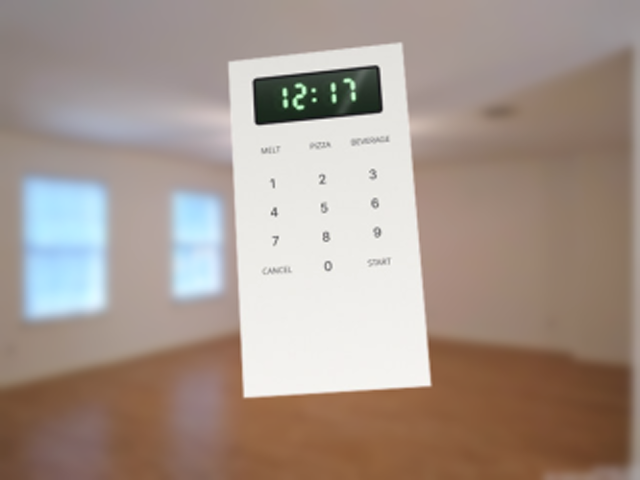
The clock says {"hour": 12, "minute": 17}
